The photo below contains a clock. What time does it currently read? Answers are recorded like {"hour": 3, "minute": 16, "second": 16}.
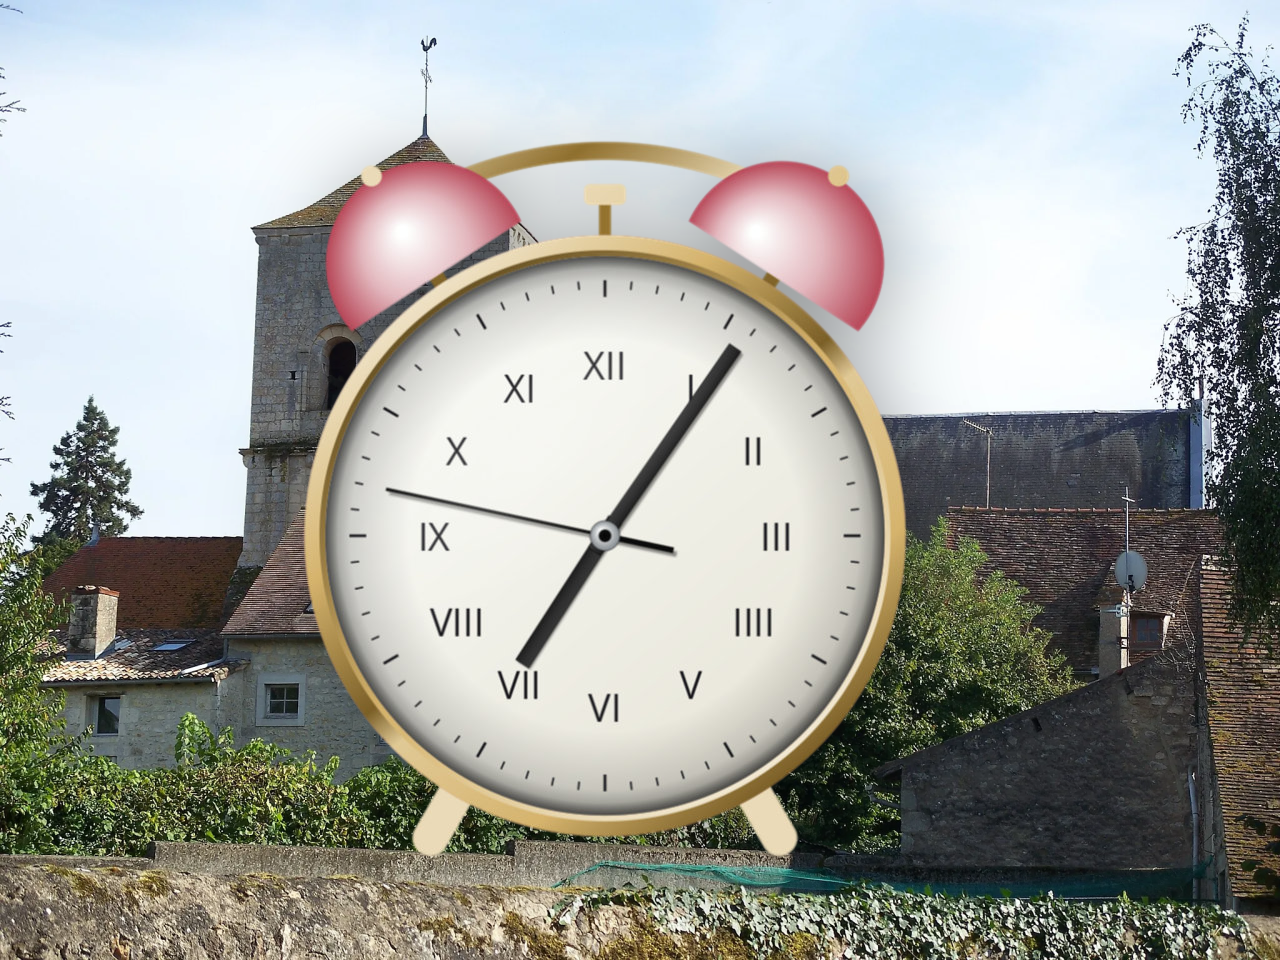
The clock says {"hour": 7, "minute": 5, "second": 47}
